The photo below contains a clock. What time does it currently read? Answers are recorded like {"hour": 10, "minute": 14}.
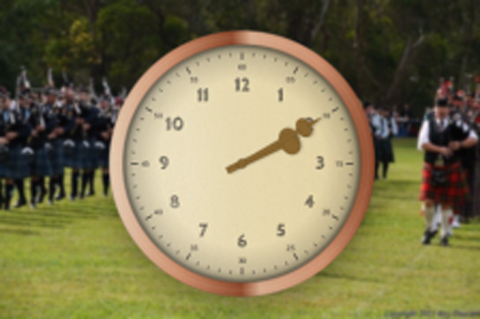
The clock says {"hour": 2, "minute": 10}
